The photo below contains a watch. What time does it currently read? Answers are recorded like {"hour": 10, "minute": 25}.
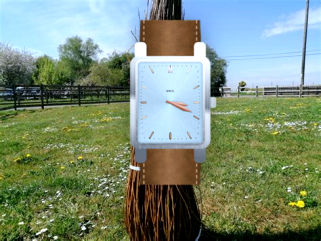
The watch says {"hour": 3, "minute": 19}
